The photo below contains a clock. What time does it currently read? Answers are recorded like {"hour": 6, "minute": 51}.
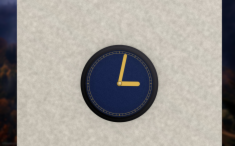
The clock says {"hour": 3, "minute": 2}
